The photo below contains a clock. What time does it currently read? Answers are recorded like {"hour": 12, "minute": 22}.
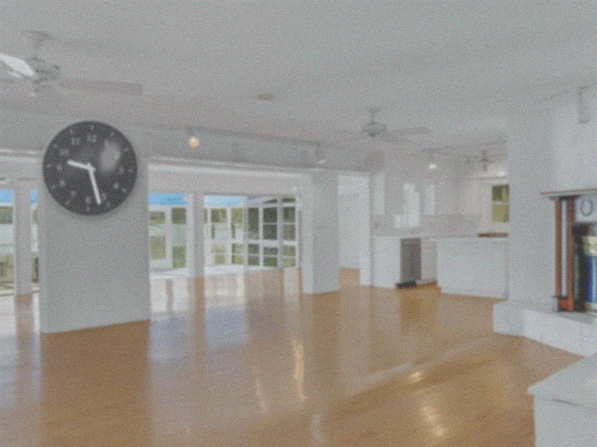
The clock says {"hour": 9, "minute": 27}
